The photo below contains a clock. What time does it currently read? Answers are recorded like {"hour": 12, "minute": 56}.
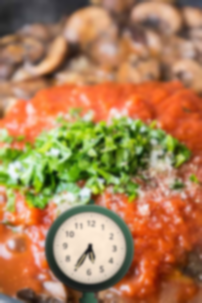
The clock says {"hour": 5, "minute": 35}
